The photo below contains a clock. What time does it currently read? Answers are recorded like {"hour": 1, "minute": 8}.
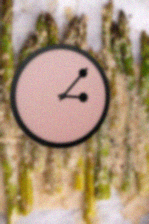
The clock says {"hour": 3, "minute": 7}
